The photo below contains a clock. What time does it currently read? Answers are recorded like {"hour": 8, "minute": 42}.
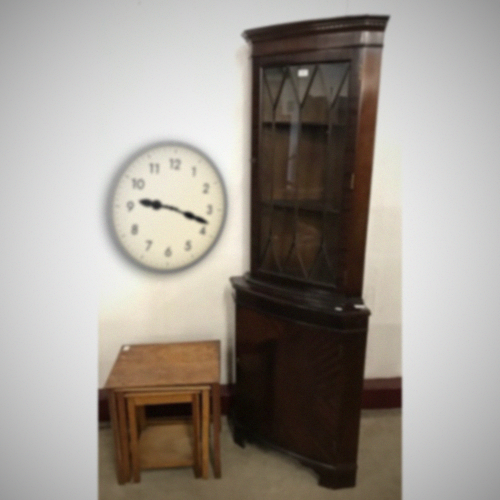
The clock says {"hour": 9, "minute": 18}
